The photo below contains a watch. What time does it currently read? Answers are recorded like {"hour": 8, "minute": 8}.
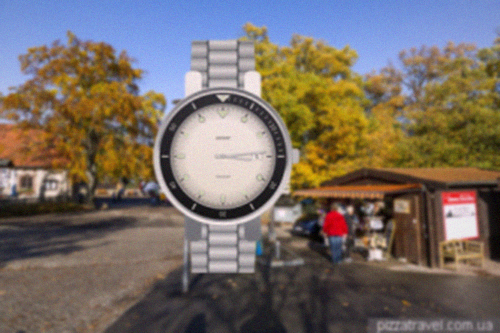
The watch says {"hour": 3, "minute": 14}
